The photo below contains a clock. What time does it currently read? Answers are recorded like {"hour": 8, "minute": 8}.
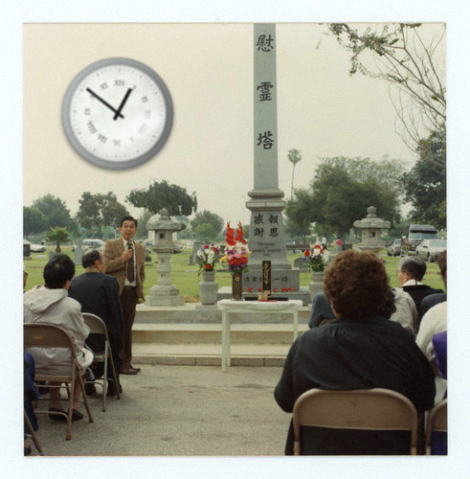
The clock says {"hour": 12, "minute": 51}
